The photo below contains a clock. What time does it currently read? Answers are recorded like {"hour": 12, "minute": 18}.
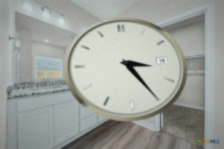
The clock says {"hour": 3, "minute": 25}
